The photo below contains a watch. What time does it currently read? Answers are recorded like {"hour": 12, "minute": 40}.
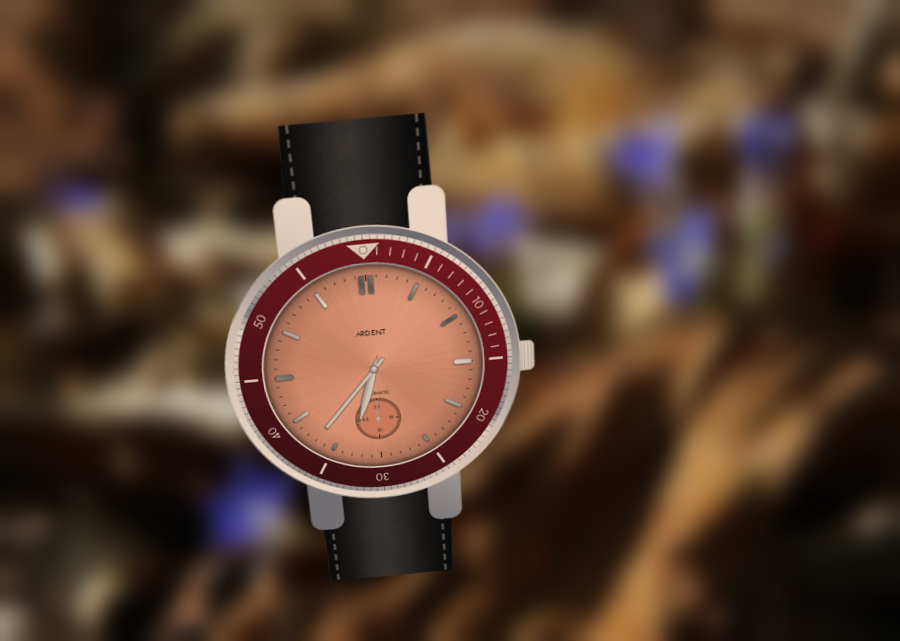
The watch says {"hour": 6, "minute": 37}
